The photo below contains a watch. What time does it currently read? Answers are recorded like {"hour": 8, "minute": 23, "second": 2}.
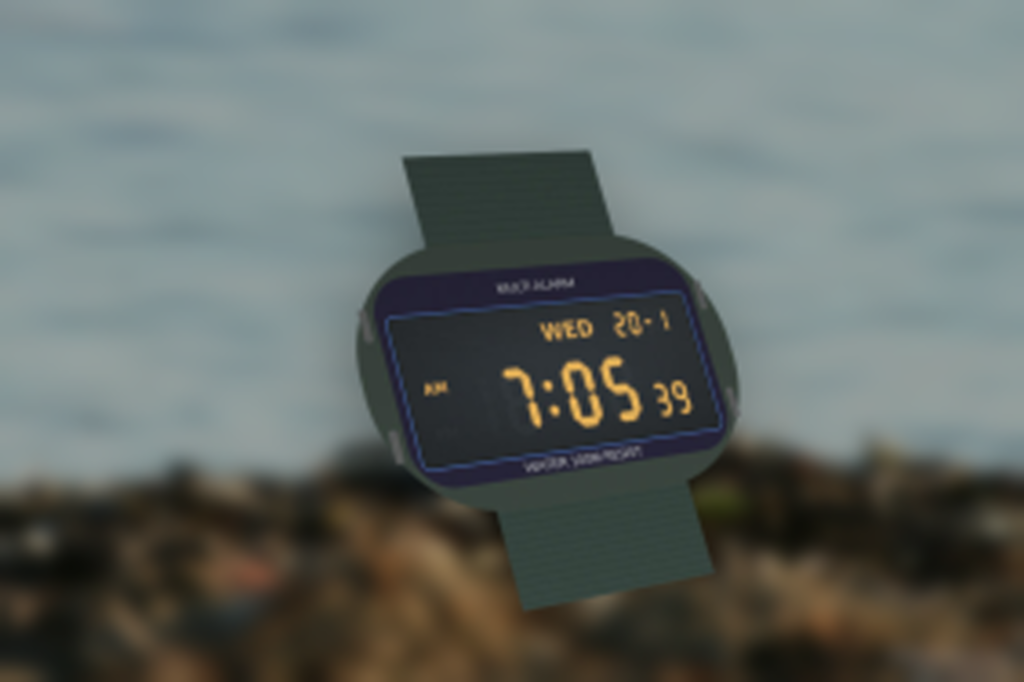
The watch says {"hour": 7, "minute": 5, "second": 39}
